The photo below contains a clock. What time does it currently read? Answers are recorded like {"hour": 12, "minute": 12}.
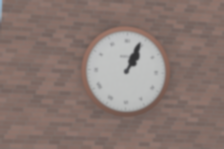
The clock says {"hour": 1, "minute": 4}
